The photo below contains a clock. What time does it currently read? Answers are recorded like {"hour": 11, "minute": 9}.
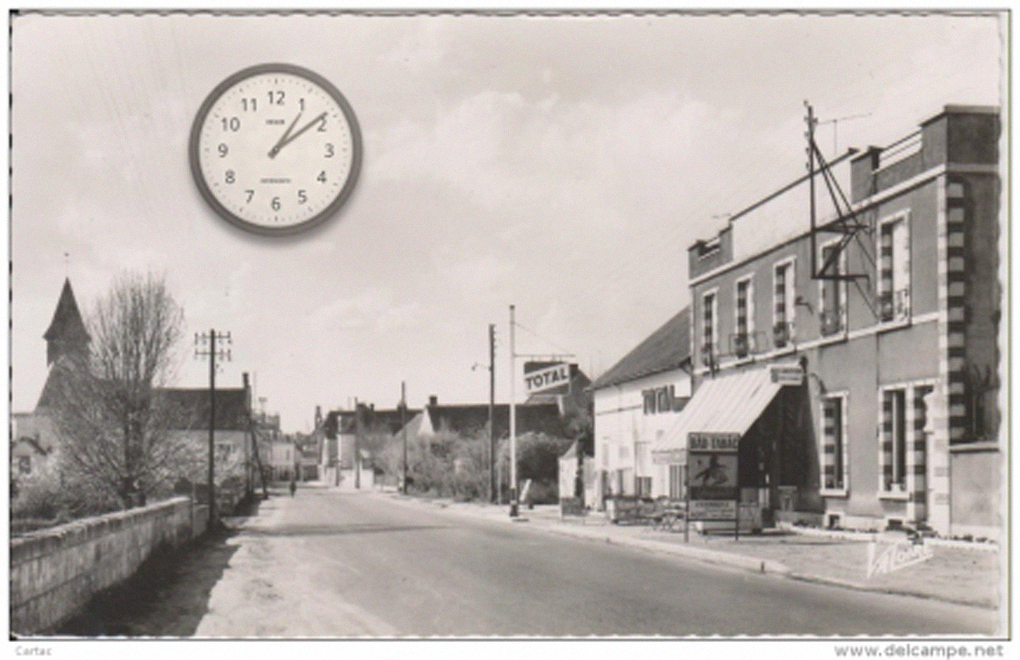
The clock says {"hour": 1, "minute": 9}
